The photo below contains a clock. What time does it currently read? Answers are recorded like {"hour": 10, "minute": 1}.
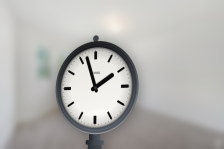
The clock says {"hour": 1, "minute": 57}
